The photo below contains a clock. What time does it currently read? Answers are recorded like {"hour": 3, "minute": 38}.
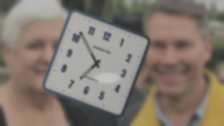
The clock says {"hour": 6, "minute": 52}
